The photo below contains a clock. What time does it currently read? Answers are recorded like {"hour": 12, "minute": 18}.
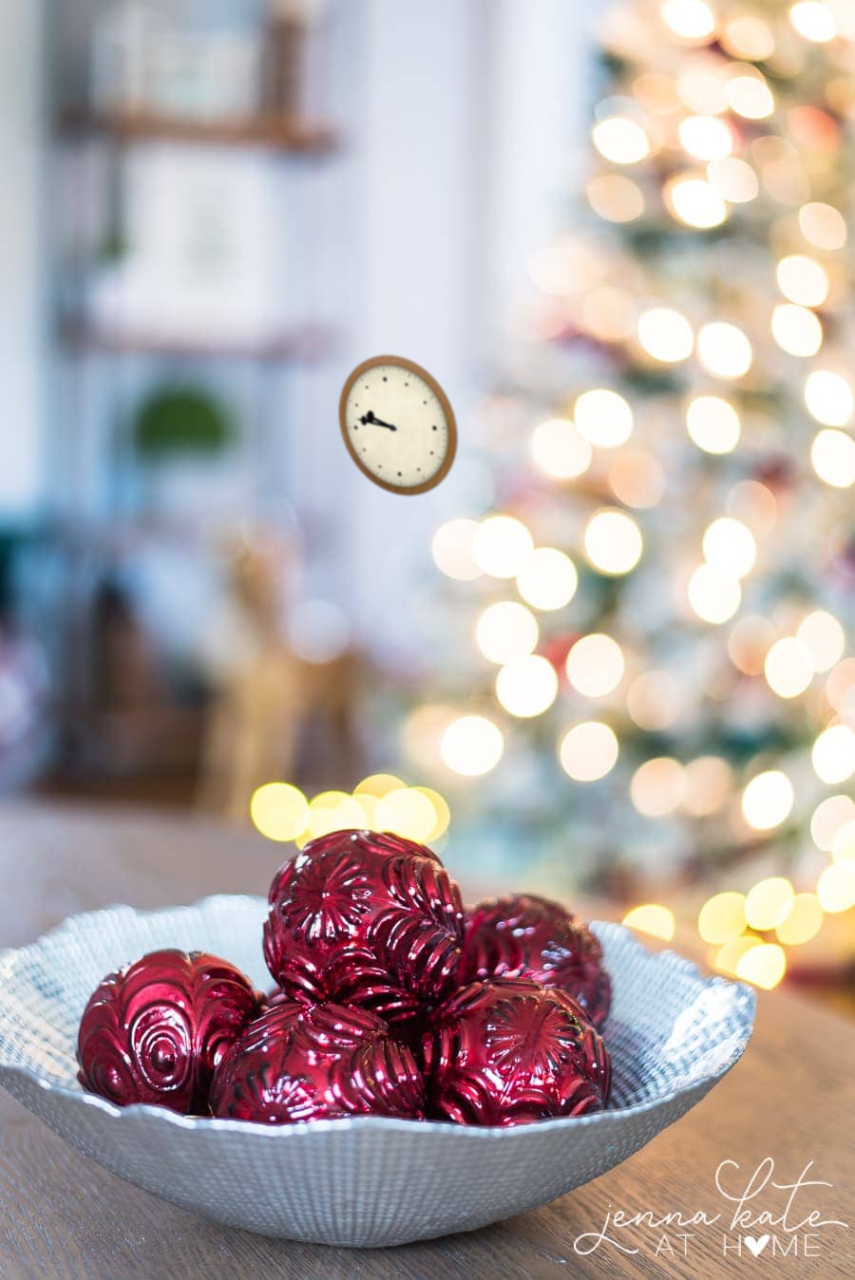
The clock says {"hour": 9, "minute": 47}
